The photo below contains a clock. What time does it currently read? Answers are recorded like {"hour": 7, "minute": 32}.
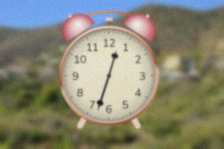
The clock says {"hour": 12, "minute": 33}
